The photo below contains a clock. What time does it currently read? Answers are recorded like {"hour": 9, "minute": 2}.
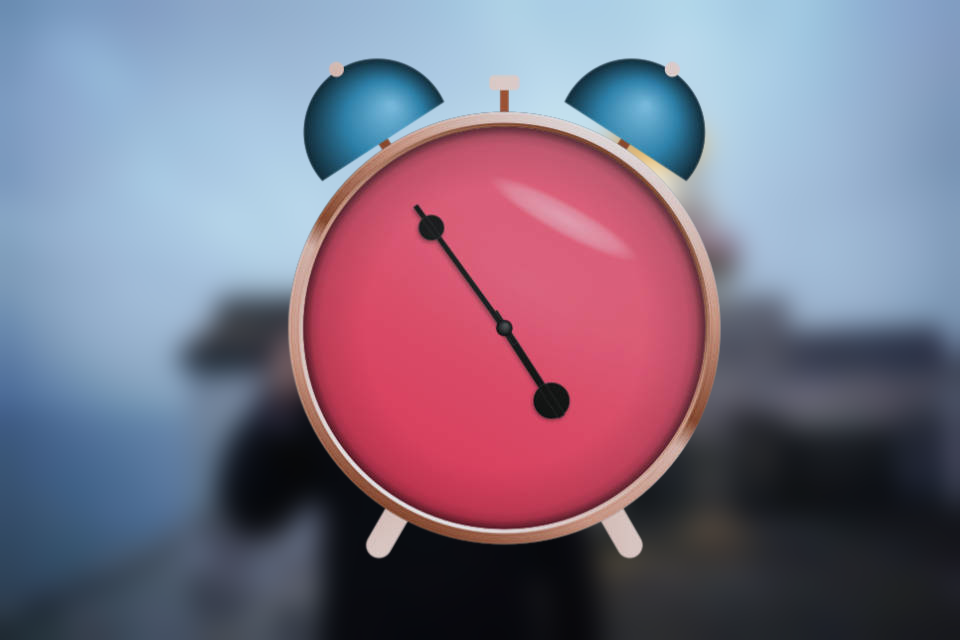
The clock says {"hour": 4, "minute": 54}
